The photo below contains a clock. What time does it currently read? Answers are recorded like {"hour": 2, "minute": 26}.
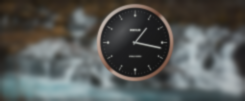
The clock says {"hour": 1, "minute": 17}
